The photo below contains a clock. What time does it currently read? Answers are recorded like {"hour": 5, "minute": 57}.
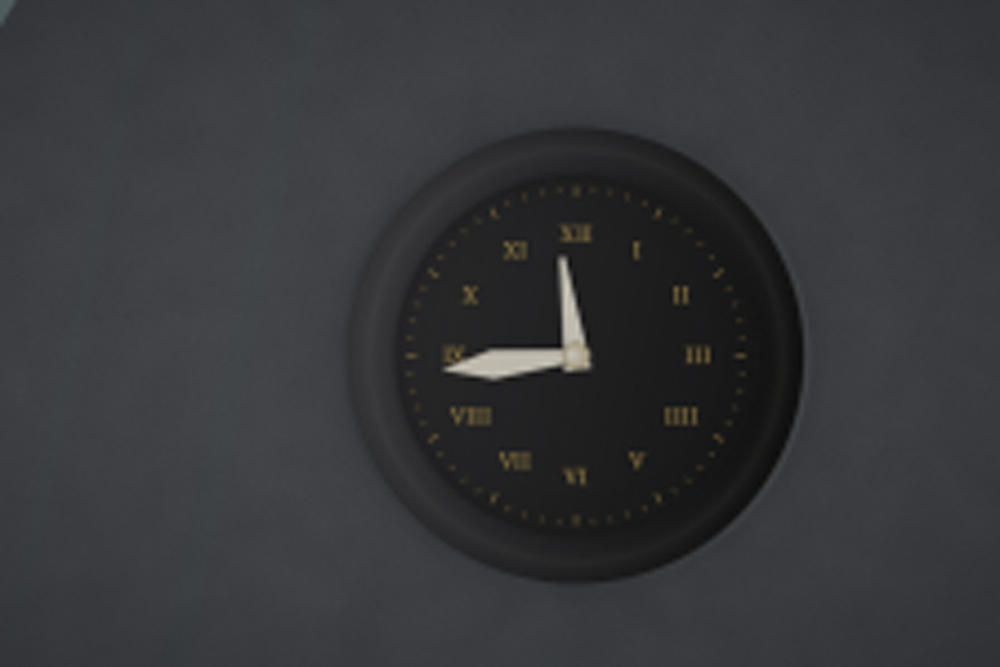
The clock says {"hour": 11, "minute": 44}
